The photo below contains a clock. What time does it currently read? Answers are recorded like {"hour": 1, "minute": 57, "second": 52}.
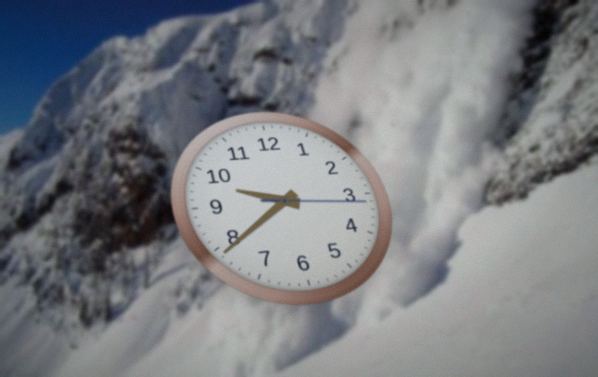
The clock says {"hour": 9, "minute": 39, "second": 16}
